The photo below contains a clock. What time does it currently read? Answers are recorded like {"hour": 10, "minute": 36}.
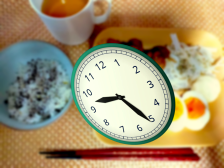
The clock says {"hour": 9, "minute": 26}
